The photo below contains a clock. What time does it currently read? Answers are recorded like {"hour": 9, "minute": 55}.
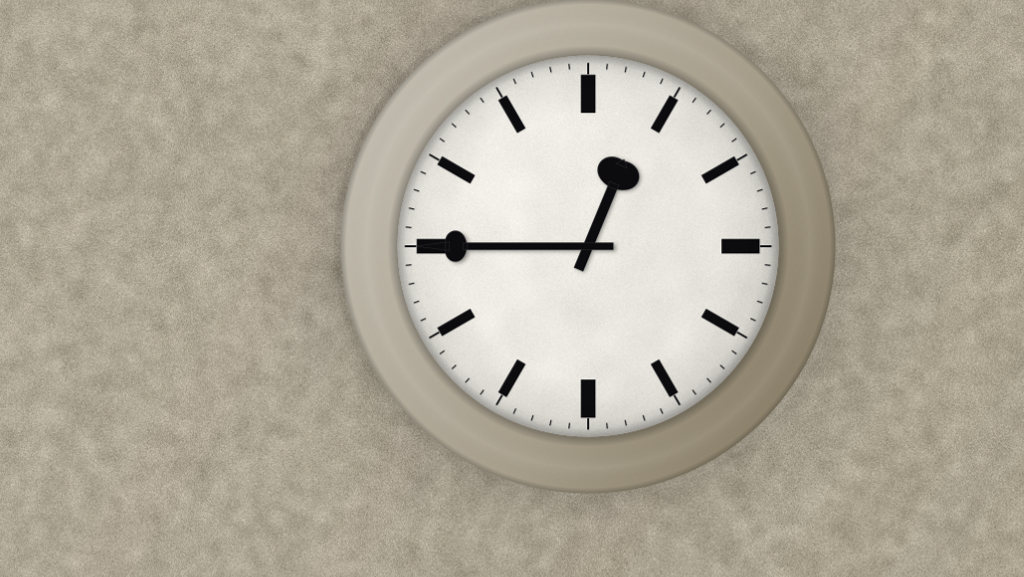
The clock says {"hour": 12, "minute": 45}
